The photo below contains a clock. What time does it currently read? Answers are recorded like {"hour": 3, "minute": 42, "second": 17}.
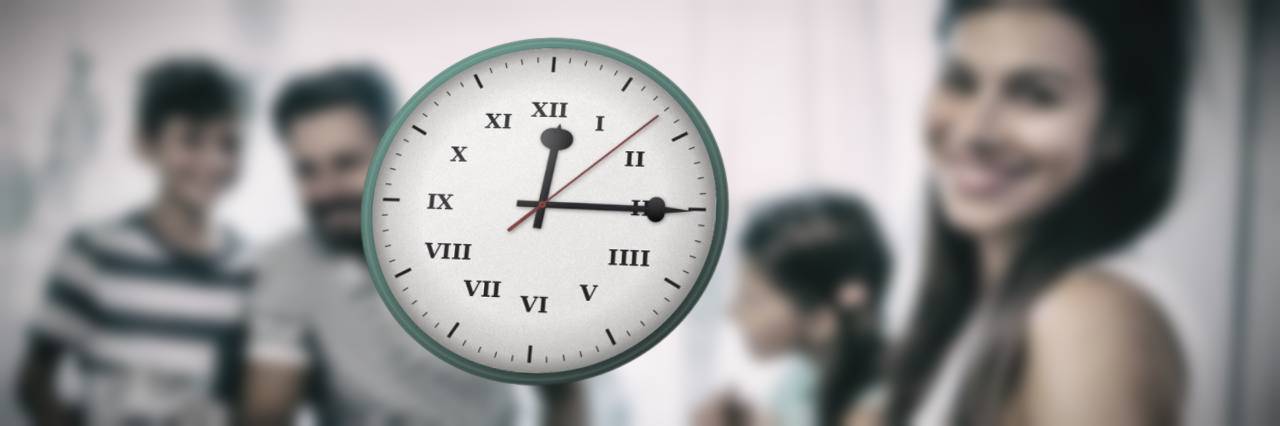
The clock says {"hour": 12, "minute": 15, "second": 8}
